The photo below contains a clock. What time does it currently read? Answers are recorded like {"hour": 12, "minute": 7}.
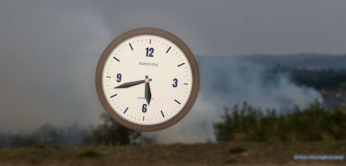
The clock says {"hour": 5, "minute": 42}
